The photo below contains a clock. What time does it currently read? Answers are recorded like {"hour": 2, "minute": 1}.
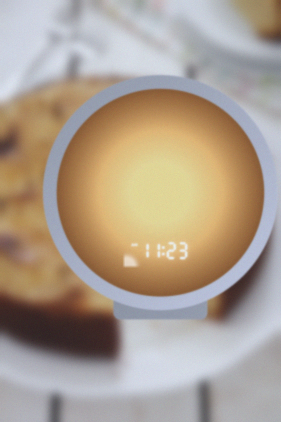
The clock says {"hour": 11, "minute": 23}
